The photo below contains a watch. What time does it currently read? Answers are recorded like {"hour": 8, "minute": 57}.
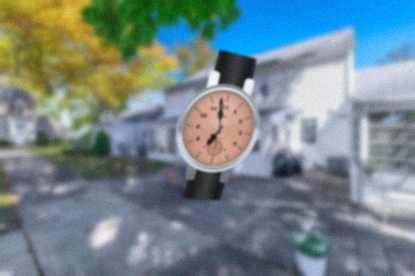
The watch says {"hour": 6, "minute": 58}
